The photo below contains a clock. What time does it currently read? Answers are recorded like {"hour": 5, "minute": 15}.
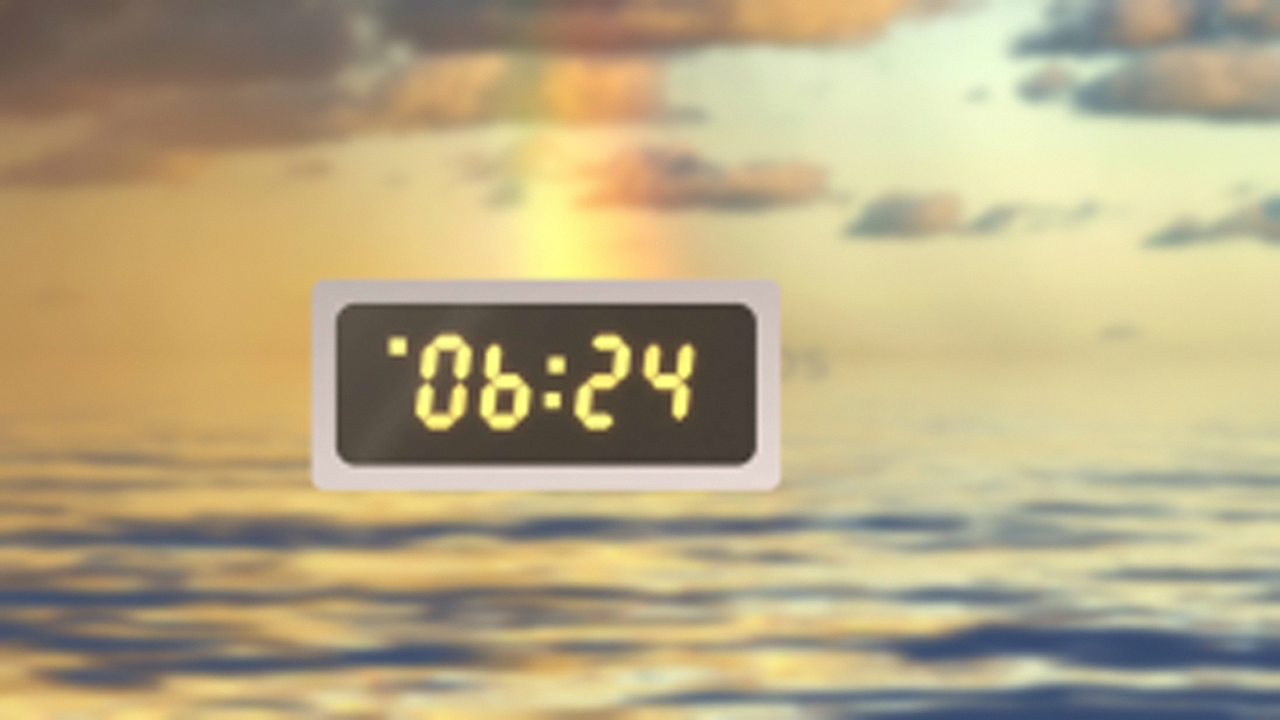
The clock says {"hour": 6, "minute": 24}
